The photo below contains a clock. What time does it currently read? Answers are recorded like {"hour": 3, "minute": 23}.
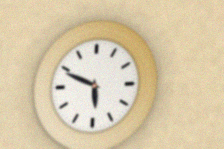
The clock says {"hour": 5, "minute": 49}
